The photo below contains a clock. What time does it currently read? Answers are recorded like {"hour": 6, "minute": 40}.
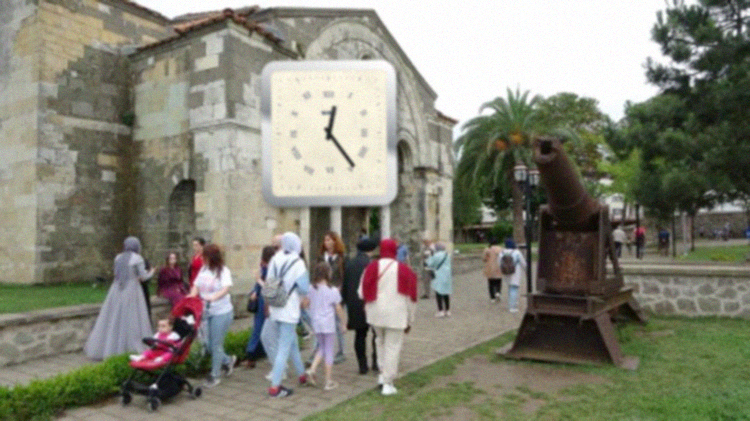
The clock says {"hour": 12, "minute": 24}
